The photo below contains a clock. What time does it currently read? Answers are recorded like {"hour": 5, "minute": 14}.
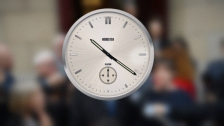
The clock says {"hour": 10, "minute": 21}
